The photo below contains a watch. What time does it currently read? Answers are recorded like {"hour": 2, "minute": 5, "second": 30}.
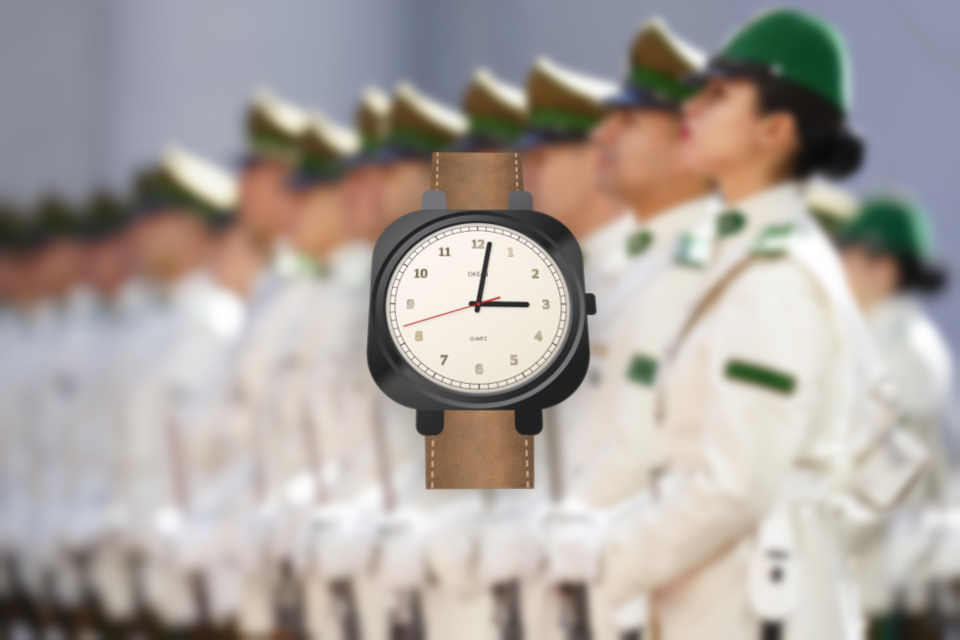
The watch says {"hour": 3, "minute": 1, "second": 42}
